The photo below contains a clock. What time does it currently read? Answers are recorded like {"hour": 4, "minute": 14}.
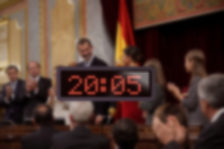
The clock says {"hour": 20, "minute": 5}
